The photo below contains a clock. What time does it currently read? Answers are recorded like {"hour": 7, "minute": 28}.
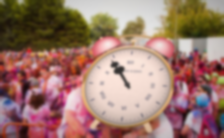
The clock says {"hour": 10, "minute": 54}
